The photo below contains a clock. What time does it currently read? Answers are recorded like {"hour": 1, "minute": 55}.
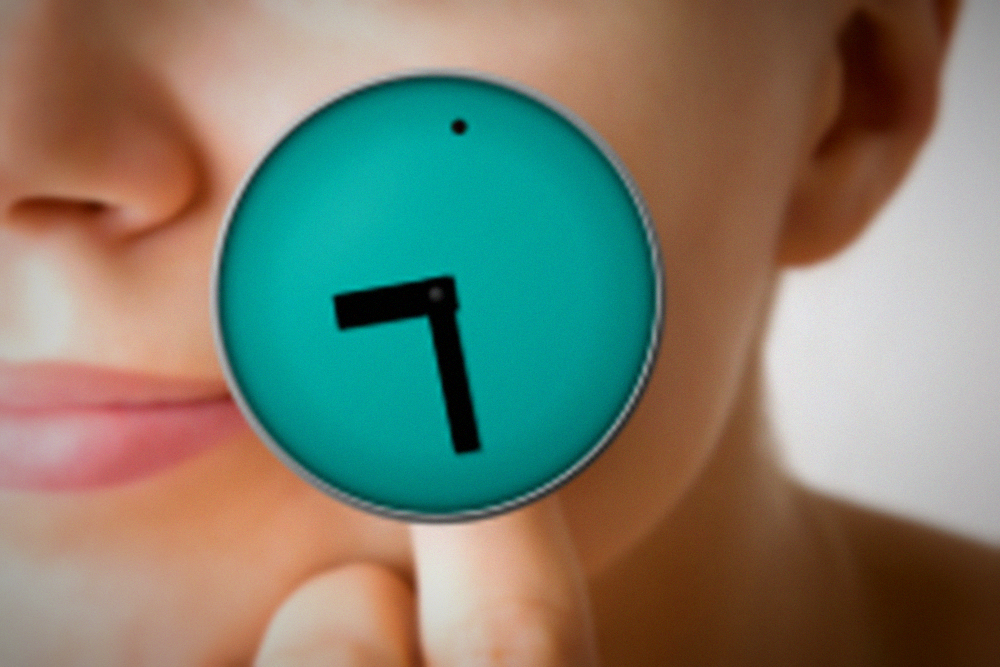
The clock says {"hour": 8, "minute": 27}
